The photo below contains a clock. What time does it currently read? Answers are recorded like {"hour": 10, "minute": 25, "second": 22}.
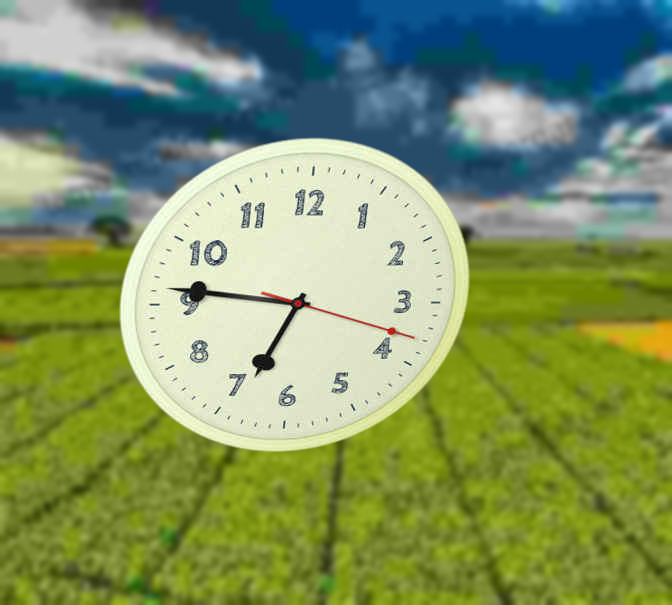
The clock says {"hour": 6, "minute": 46, "second": 18}
